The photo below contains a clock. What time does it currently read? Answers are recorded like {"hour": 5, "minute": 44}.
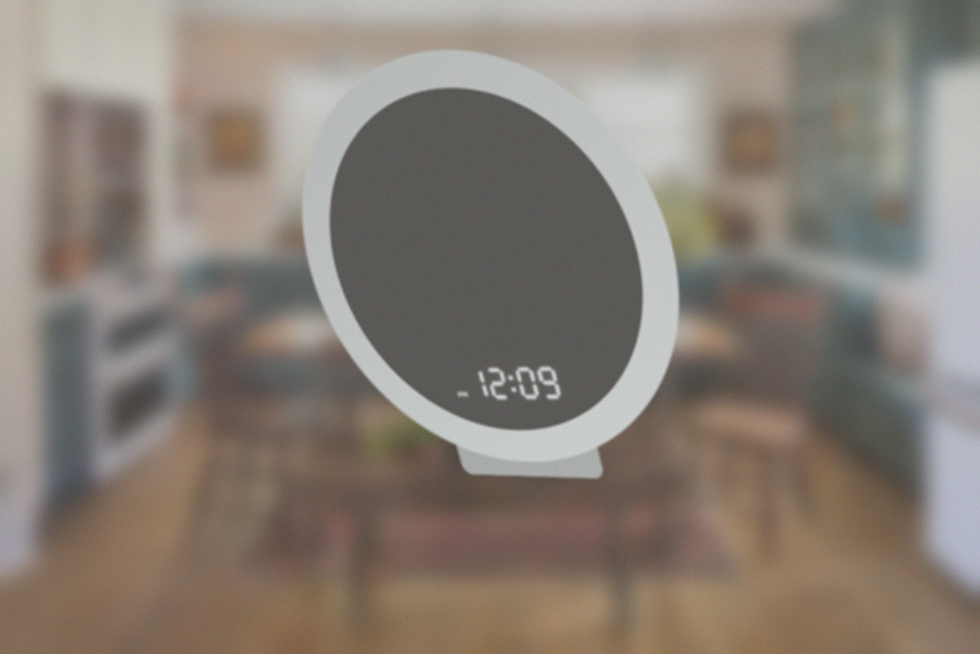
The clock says {"hour": 12, "minute": 9}
